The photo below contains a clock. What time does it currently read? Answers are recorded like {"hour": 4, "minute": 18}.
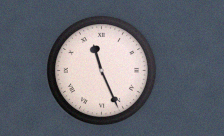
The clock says {"hour": 11, "minute": 26}
